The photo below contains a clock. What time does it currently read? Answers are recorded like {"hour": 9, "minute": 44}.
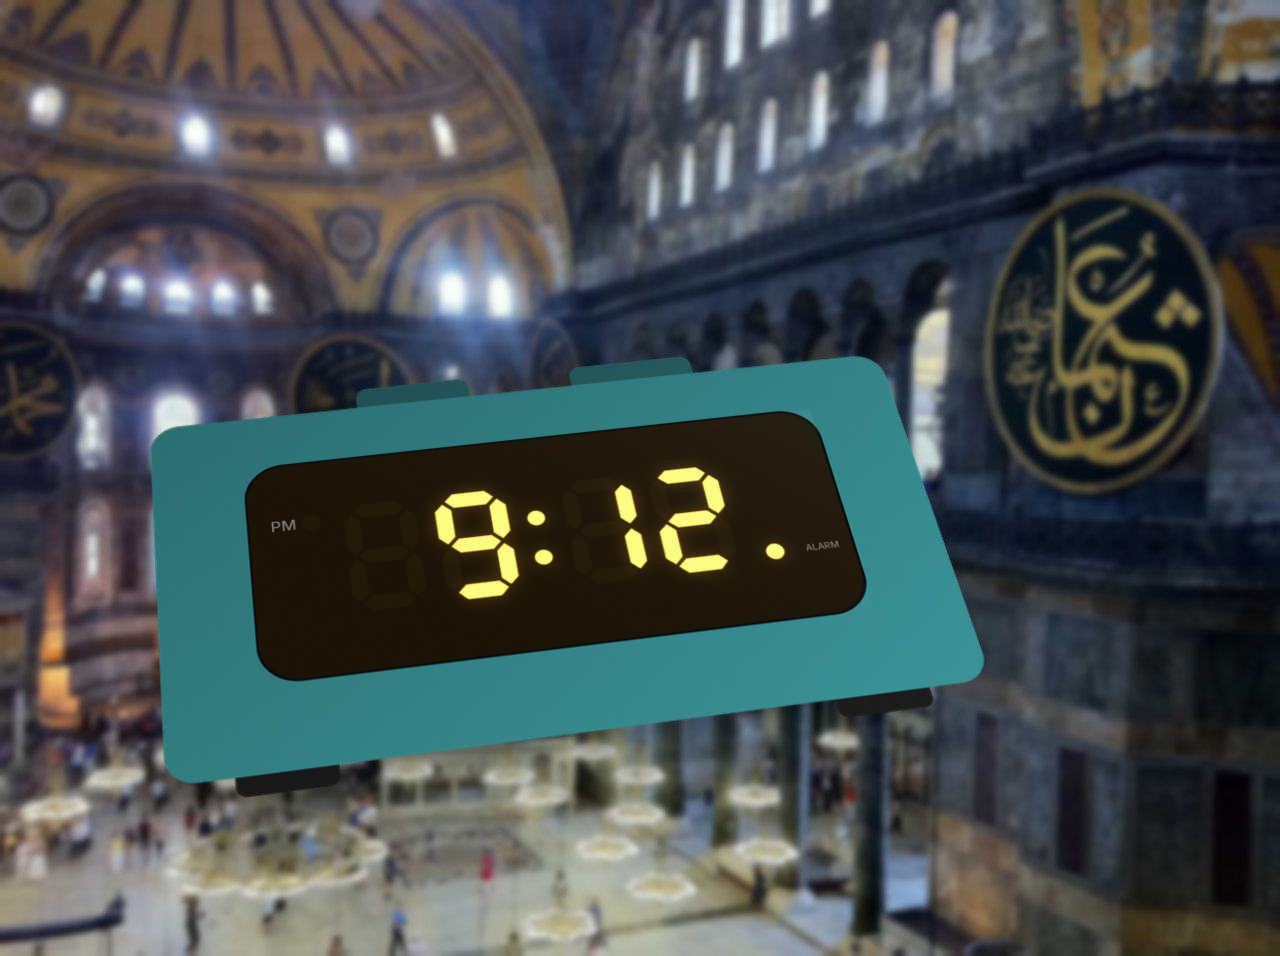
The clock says {"hour": 9, "minute": 12}
